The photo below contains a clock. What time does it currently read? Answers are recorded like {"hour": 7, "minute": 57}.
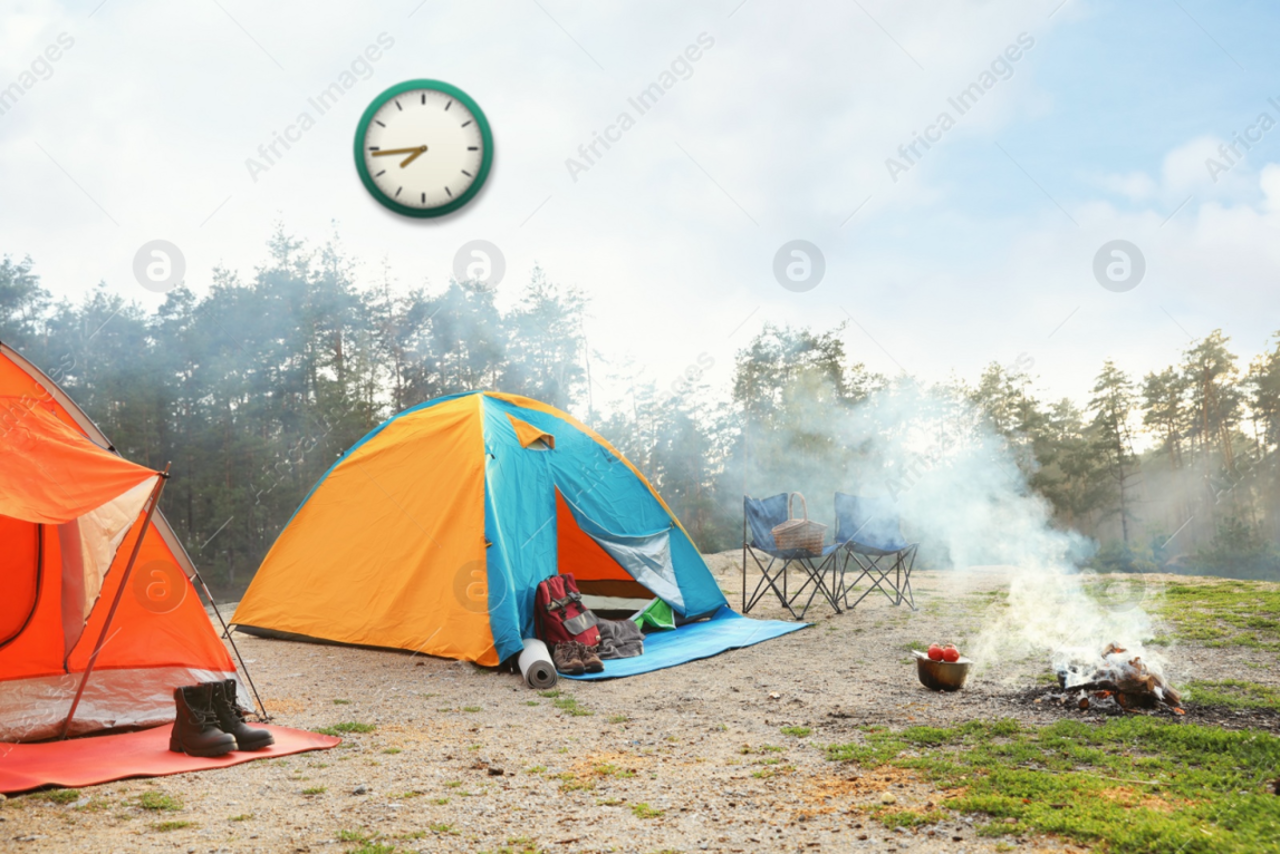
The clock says {"hour": 7, "minute": 44}
